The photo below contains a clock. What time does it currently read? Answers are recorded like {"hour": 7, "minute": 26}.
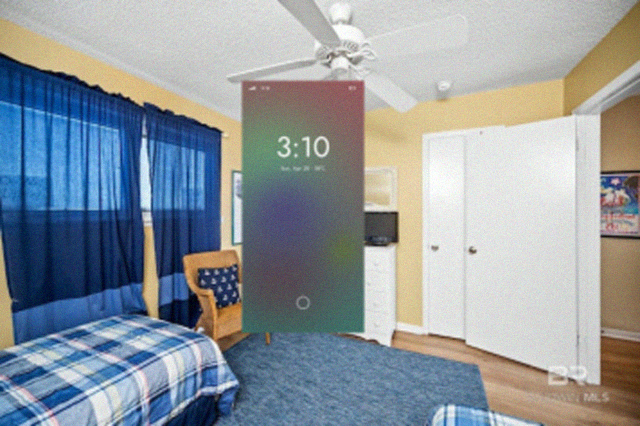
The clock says {"hour": 3, "minute": 10}
